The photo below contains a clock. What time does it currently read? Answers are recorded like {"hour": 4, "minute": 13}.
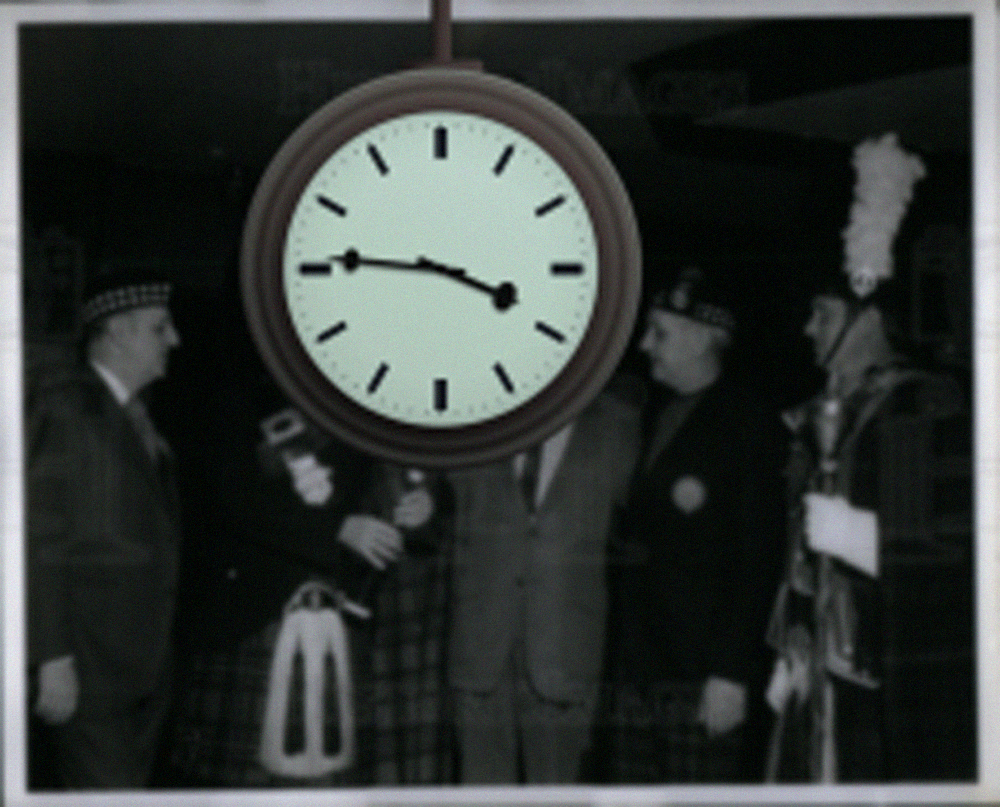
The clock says {"hour": 3, "minute": 46}
